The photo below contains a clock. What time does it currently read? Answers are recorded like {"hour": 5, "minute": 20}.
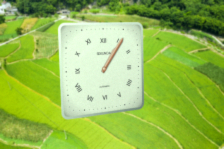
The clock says {"hour": 1, "minute": 6}
